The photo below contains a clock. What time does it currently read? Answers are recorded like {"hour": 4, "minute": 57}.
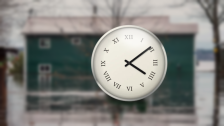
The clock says {"hour": 4, "minute": 9}
